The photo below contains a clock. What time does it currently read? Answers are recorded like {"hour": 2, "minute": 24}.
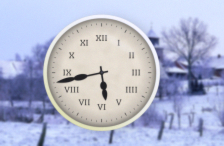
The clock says {"hour": 5, "minute": 43}
